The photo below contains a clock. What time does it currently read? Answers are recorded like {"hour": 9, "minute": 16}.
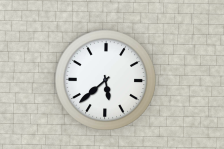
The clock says {"hour": 5, "minute": 38}
